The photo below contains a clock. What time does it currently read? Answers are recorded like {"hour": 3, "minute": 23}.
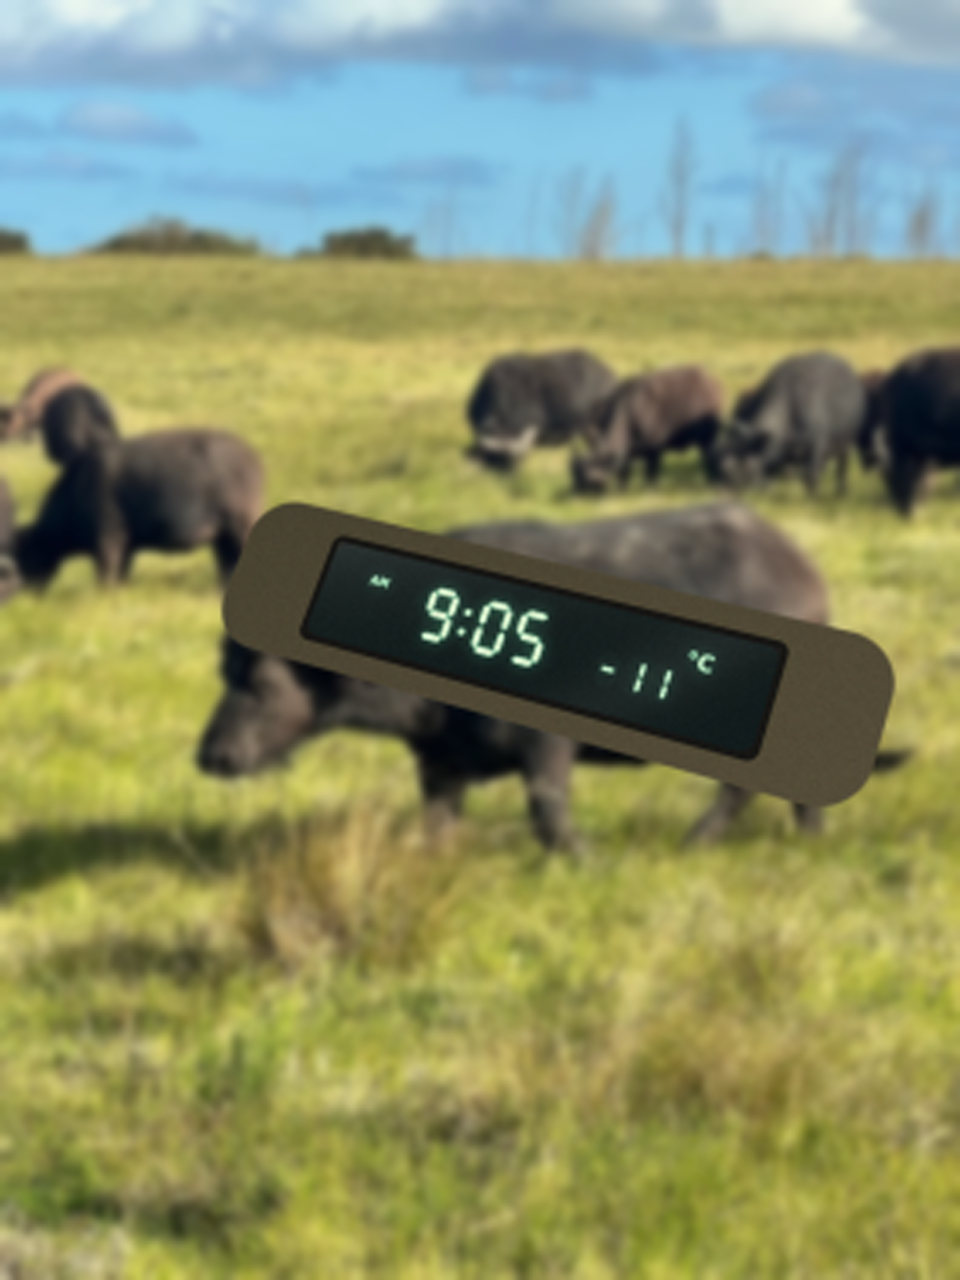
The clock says {"hour": 9, "minute": 5}
